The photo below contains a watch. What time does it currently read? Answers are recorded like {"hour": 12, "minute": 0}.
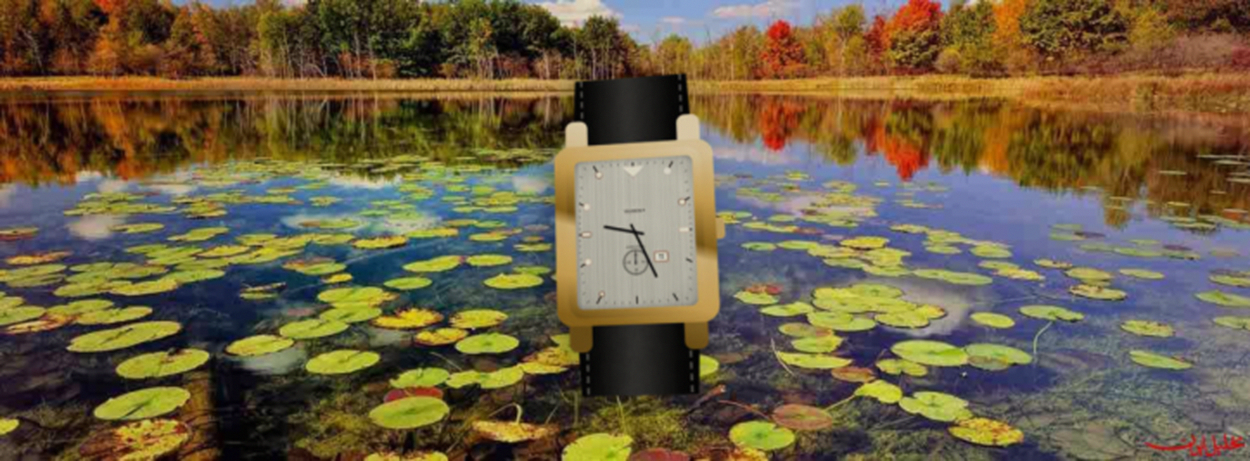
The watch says {"hour": 9, "minute": 26}
